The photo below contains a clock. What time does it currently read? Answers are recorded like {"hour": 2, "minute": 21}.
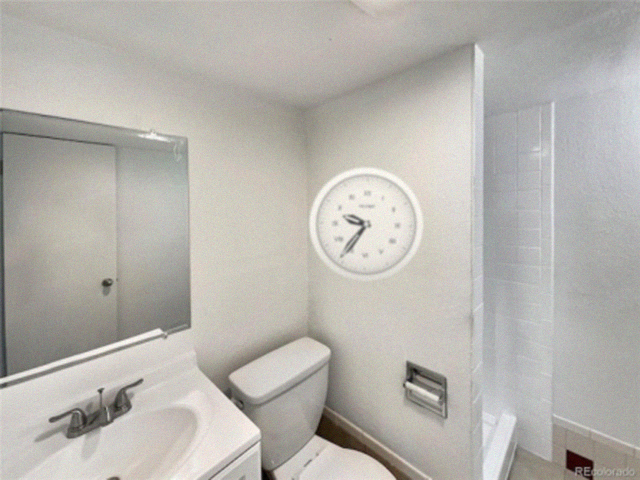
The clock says {"hour": 9, "minute": 36}
